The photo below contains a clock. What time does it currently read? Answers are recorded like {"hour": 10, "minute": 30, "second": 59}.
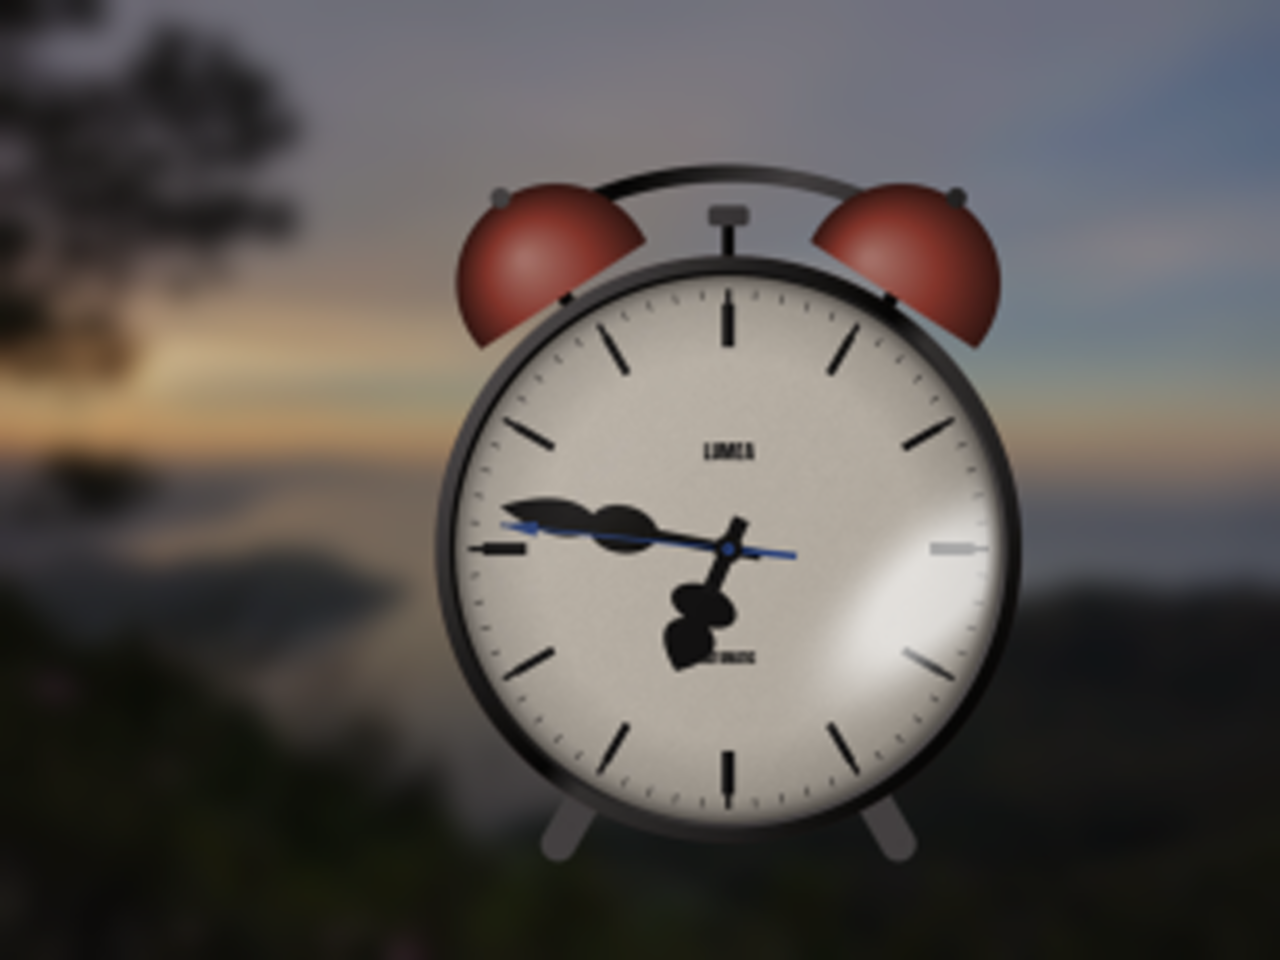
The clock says {"hour": 6, "minute": 46, "second": 46}
